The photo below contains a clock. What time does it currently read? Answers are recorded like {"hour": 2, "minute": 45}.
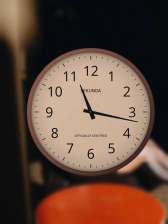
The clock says {"hour": 11, "minute": 17}
